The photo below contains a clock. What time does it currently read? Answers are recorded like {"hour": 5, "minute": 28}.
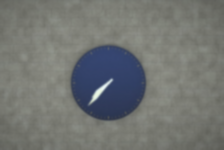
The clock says {"hour": 7, "minute": 37}
